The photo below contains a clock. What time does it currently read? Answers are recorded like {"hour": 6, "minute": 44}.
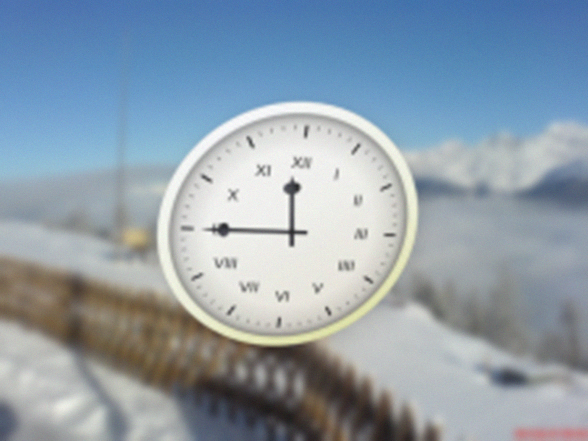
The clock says {"hour": 11, "minute": 45}
